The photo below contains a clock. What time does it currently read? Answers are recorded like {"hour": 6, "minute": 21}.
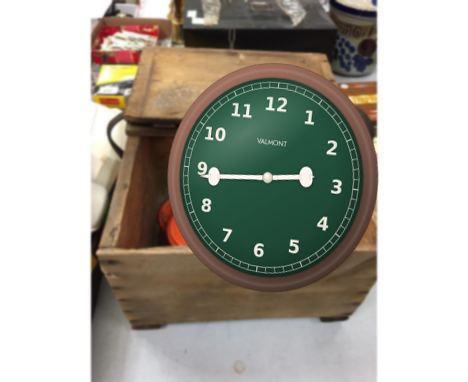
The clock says {"hour": 2, "minute": 44}
